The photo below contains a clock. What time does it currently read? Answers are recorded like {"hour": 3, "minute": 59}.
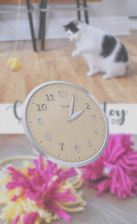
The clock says {"hour": 2, "minute": 4}
